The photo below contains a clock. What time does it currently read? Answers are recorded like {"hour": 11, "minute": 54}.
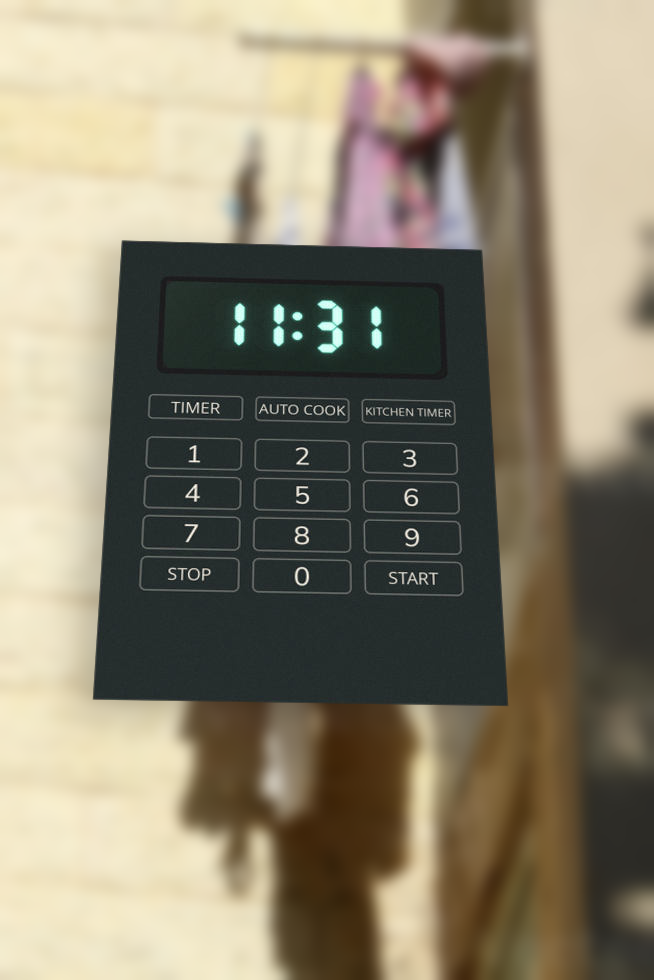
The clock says {"hour": 11, "minute": 31}
